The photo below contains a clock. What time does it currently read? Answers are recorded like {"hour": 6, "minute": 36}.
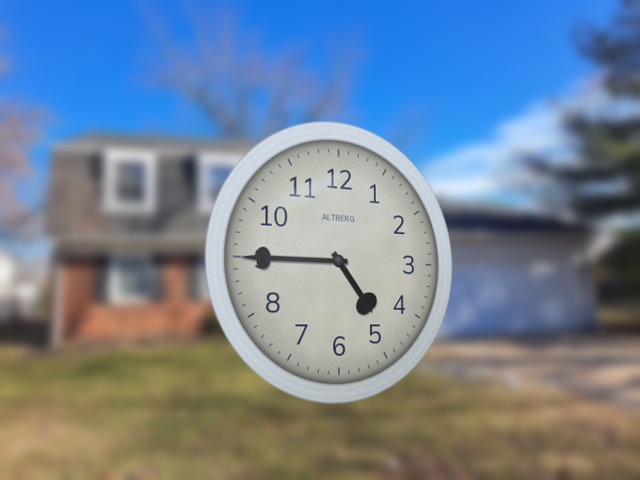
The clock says {"hour": 4, "minute": 45}
